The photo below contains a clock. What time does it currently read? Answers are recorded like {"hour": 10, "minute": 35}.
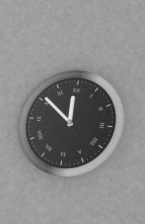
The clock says {"hour": 11, "minute": 51}
